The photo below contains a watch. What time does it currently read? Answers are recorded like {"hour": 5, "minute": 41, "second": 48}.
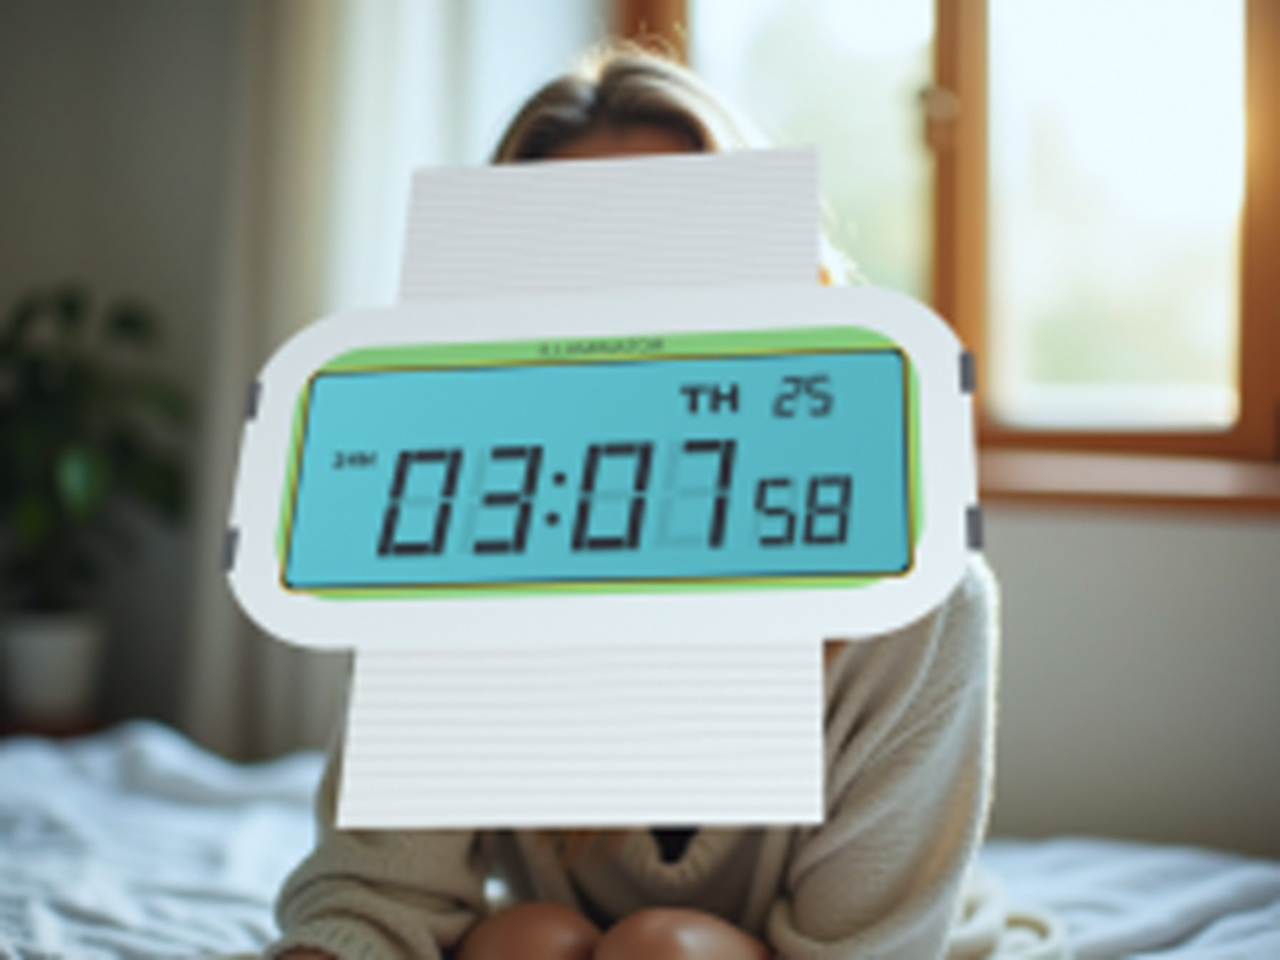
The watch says {"hour": 3, "minute": 7, "second": 58}
